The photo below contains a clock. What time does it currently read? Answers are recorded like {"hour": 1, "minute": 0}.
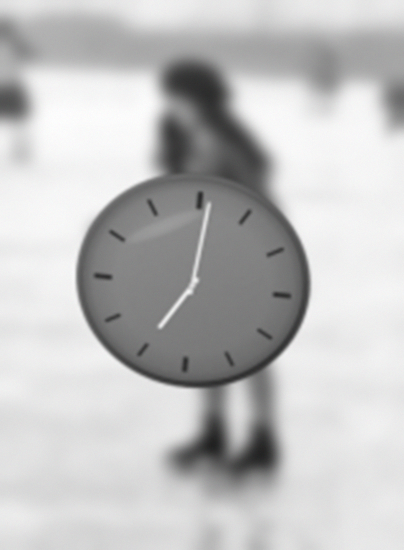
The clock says {"hour": 7, "minute": 1}
